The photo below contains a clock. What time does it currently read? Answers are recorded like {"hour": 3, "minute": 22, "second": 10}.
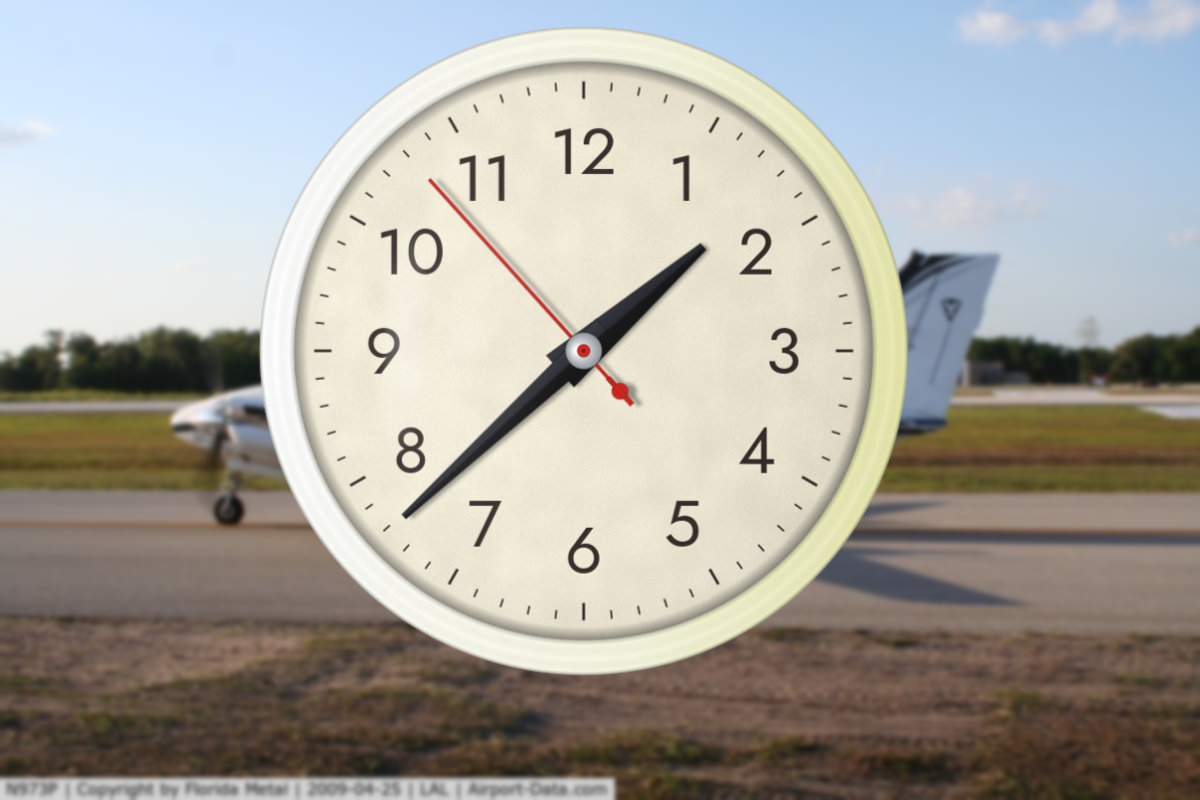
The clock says {"hour": 1, "minute": 37, "second": 53}
